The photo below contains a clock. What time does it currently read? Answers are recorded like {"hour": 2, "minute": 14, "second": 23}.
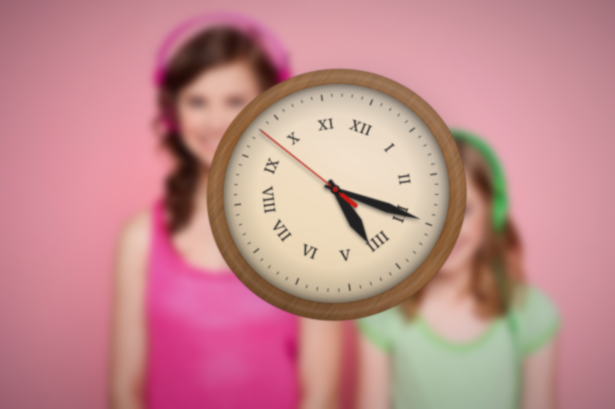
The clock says {"hour": 4, "minute": 14, "second": 48}
